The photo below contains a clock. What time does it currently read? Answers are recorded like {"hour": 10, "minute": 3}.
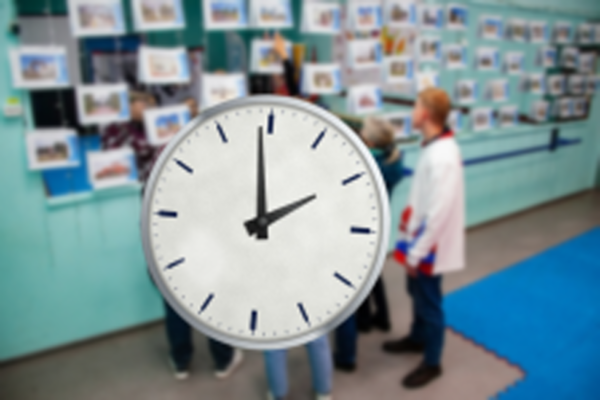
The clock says {"hour": 1, "minute": 59}
